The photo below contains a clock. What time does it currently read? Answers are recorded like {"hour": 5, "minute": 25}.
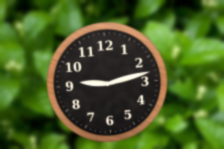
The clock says {"hour": 9, "minute": 13}
